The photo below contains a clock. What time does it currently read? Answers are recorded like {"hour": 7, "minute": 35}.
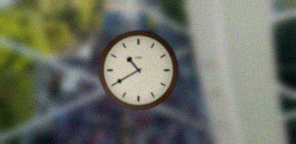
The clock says {"hour": 10, "minute": 40}
